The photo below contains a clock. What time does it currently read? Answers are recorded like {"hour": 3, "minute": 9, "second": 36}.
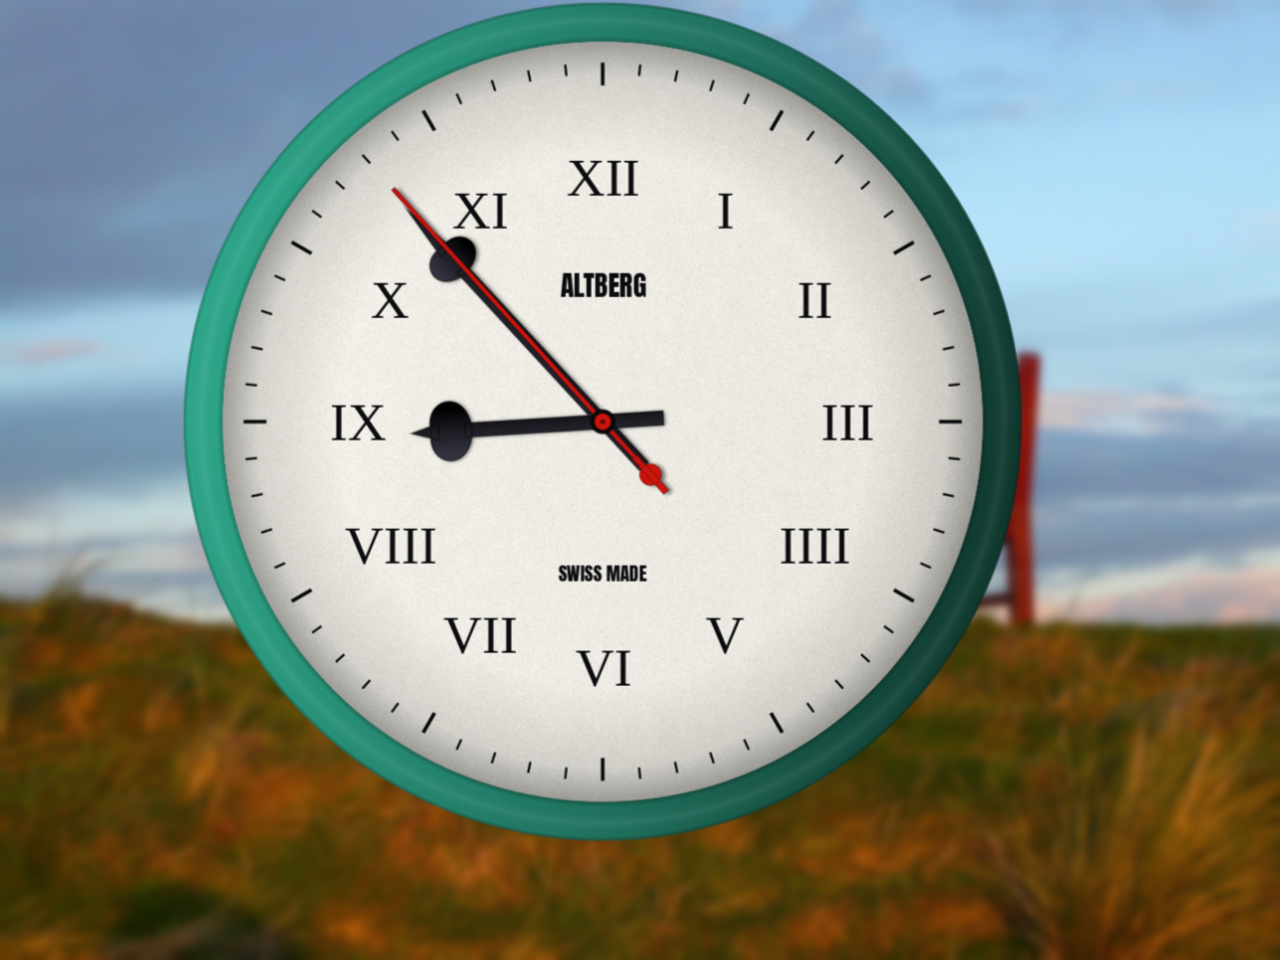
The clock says {"hour": 8, "minute": 52, "second": 53}
